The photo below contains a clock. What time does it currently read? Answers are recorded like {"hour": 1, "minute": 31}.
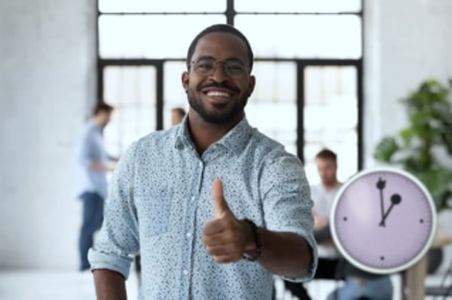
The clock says {"hour": 12, "minute": 59}
